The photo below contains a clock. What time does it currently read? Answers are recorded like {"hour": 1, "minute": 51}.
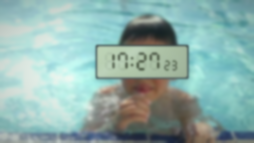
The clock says {"hour": 17, "minute": 27}
